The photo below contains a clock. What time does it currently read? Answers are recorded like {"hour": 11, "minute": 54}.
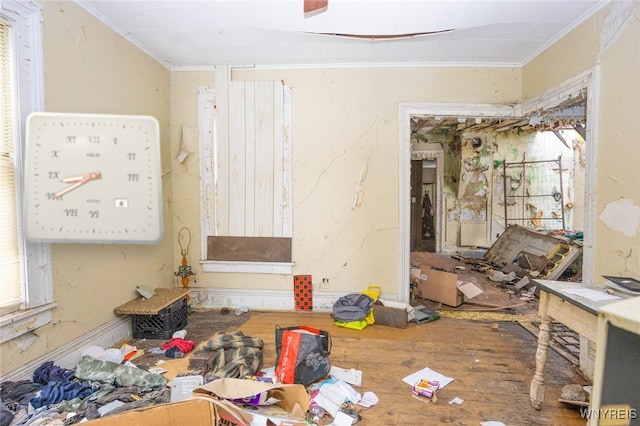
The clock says {"hour": 8, "minute": 40}
